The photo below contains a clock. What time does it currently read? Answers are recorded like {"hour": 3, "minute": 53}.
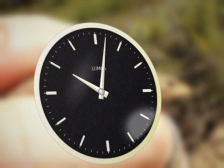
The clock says {"hour": 10, "minute": 2}
